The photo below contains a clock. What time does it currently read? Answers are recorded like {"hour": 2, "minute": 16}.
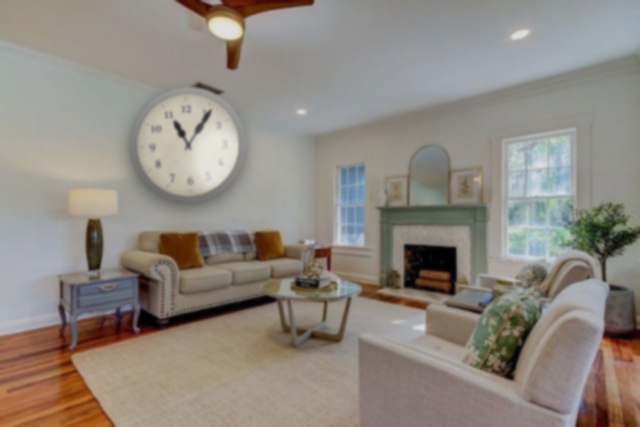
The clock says {"hour": 11, "minute": 6}
